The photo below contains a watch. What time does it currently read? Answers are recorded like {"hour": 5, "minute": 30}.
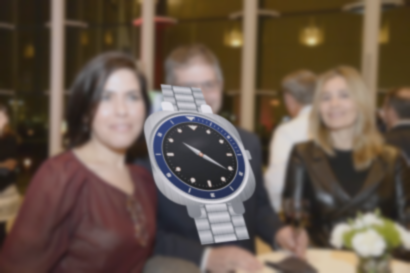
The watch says {"hour": 10, "minute": 21}
